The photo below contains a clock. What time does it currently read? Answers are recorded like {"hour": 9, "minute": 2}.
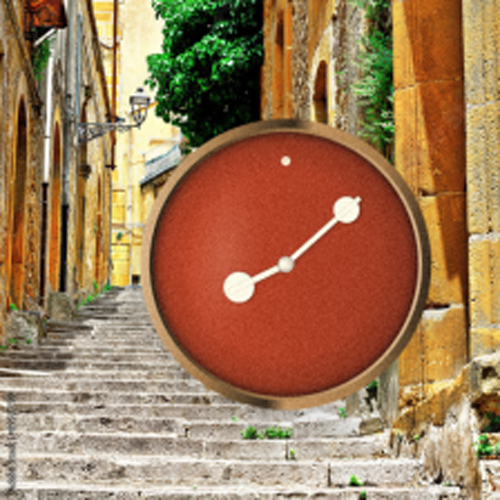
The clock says {"hour": 8, "minute": 8}
